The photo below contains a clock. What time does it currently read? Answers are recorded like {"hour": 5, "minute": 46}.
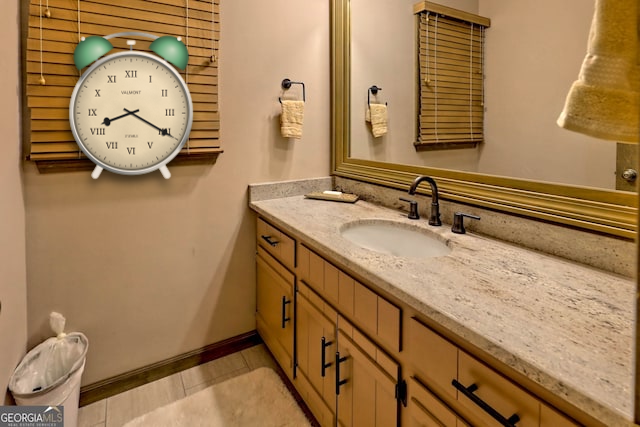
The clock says {"hour": 8, "minute": 20}
